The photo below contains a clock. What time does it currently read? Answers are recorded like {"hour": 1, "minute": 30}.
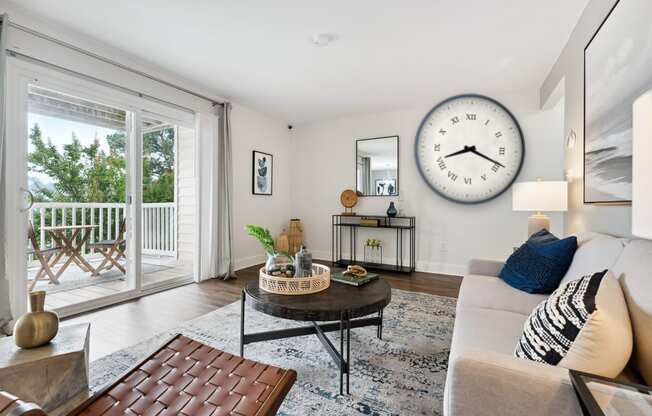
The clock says {"hour": 8, "minute": 19}
